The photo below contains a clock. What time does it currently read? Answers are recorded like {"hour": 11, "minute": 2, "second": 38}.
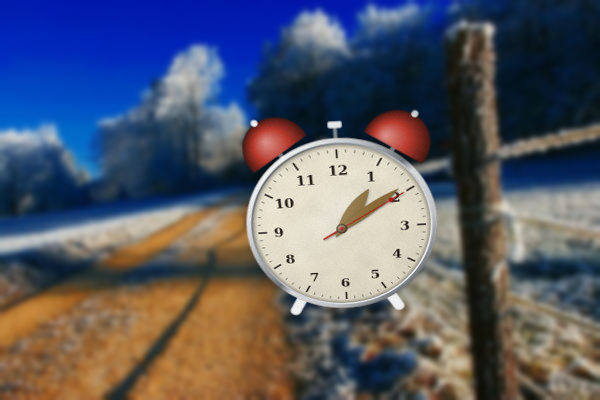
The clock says {"hour": 1, "minute": 9, "second": 10}
